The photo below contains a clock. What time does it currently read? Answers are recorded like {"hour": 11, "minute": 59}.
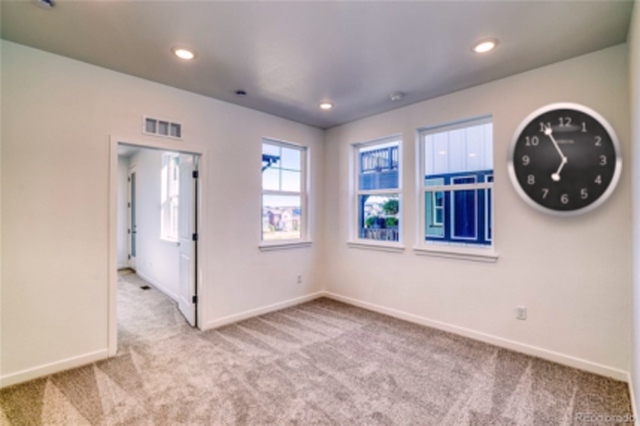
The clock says {"hour": 6, "minute": 55}
